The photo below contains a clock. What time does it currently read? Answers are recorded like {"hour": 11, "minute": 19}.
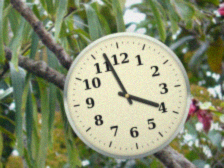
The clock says {"hour": 3, "minute": 57}
